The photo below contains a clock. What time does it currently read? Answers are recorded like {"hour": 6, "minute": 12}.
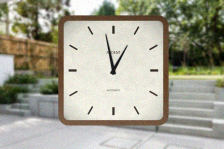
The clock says {"hour": 12, "minute": 58}
